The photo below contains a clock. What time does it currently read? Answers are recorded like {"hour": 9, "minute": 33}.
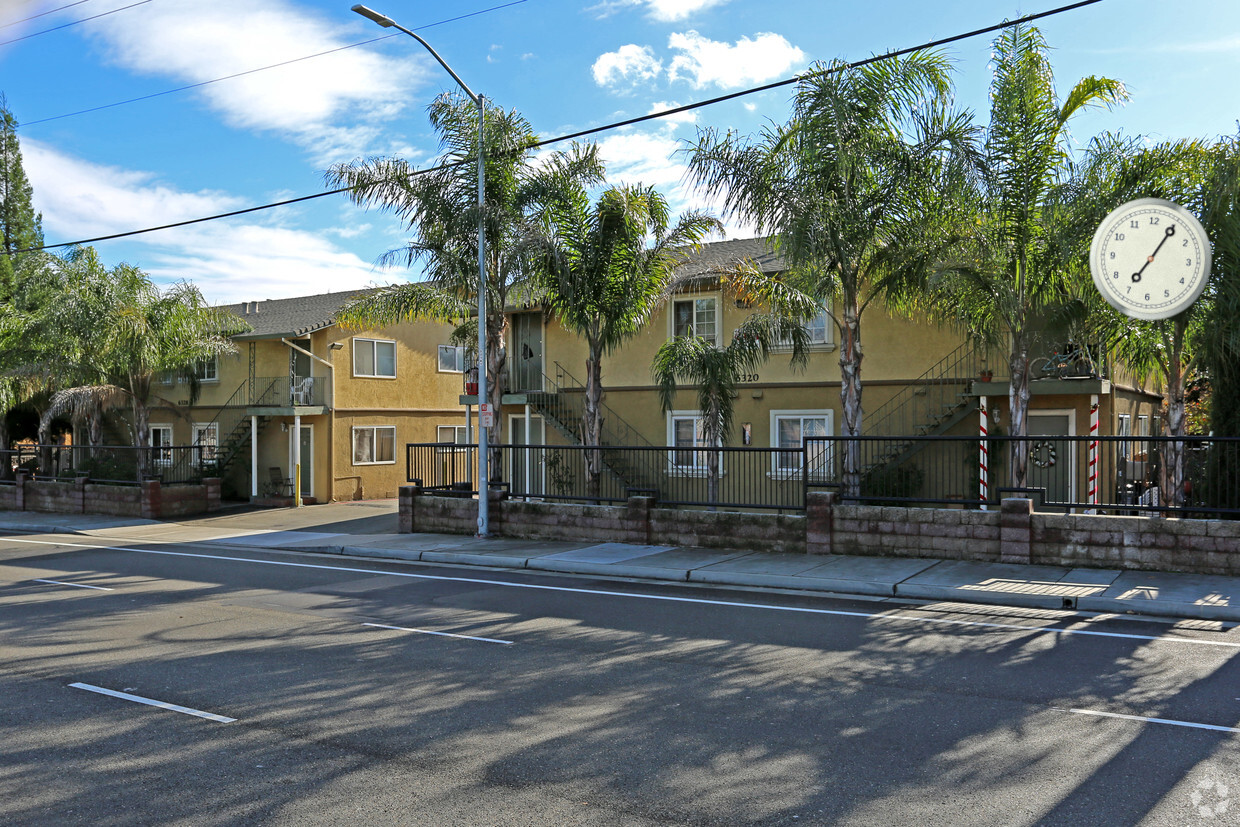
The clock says {"hour": 7, "minute": 5}
